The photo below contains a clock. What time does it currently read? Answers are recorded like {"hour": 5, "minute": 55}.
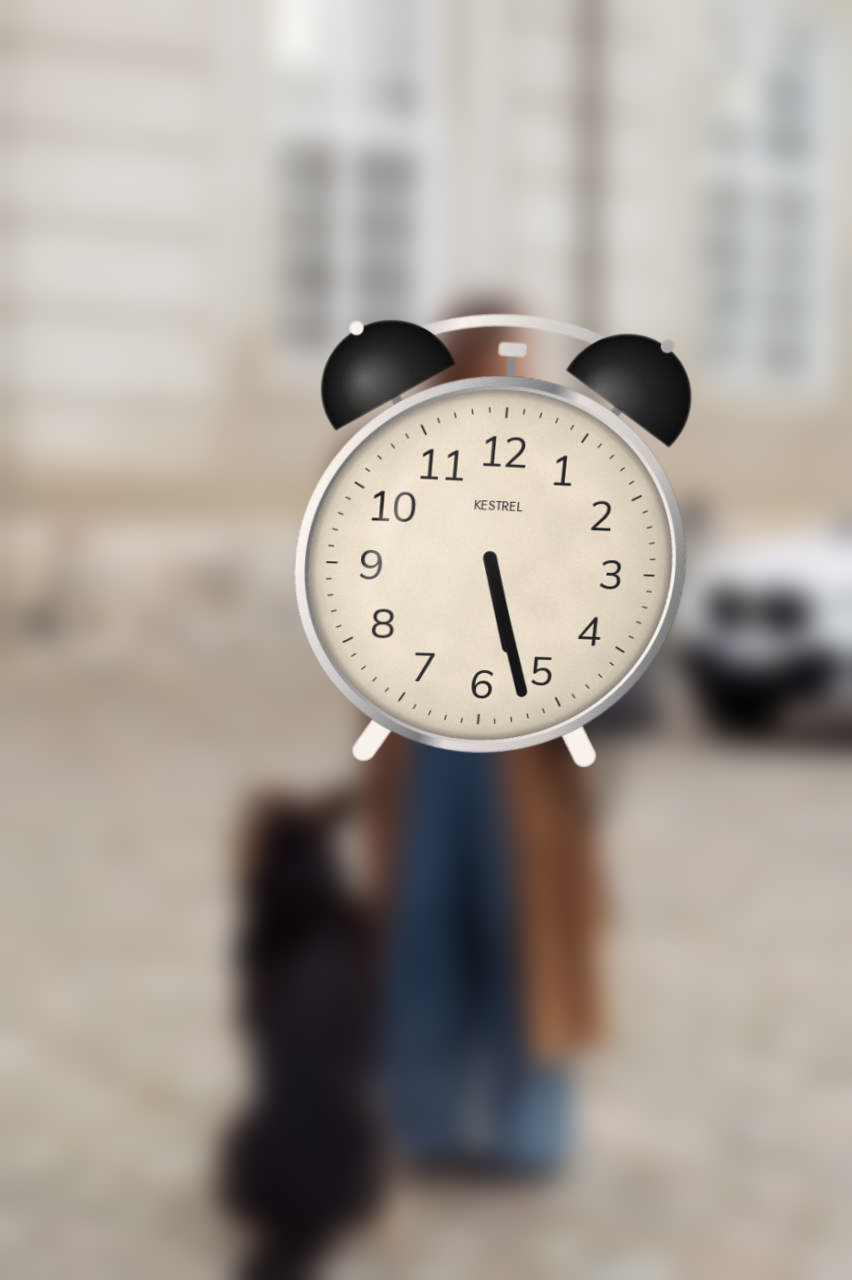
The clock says {"hour": 5, "minute": 27}
